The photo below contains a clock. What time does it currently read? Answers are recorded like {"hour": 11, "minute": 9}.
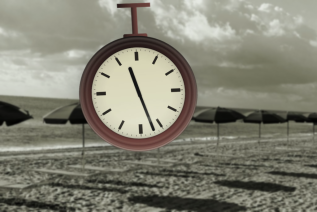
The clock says {"hour": 11, "minute": 27}
